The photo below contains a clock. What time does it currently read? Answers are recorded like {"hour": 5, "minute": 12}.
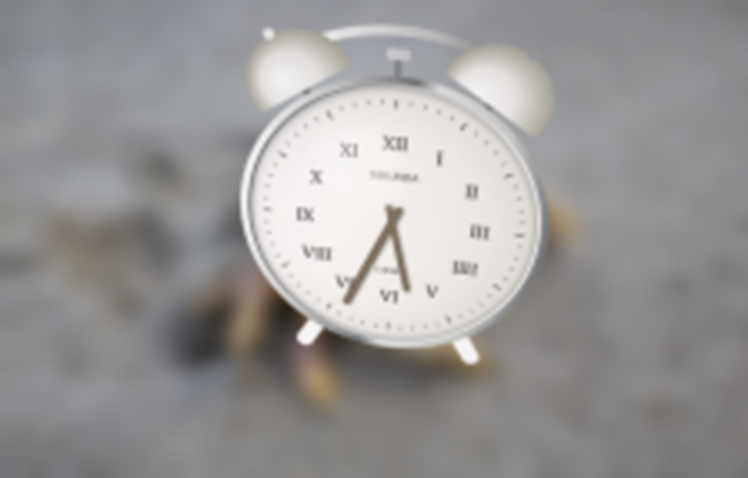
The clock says {"hour": 5, "minute": 34}
